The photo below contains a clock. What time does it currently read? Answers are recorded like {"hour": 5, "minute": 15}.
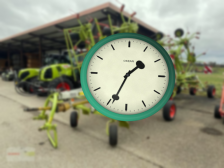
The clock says {"hour": 1, "minute": 34}
